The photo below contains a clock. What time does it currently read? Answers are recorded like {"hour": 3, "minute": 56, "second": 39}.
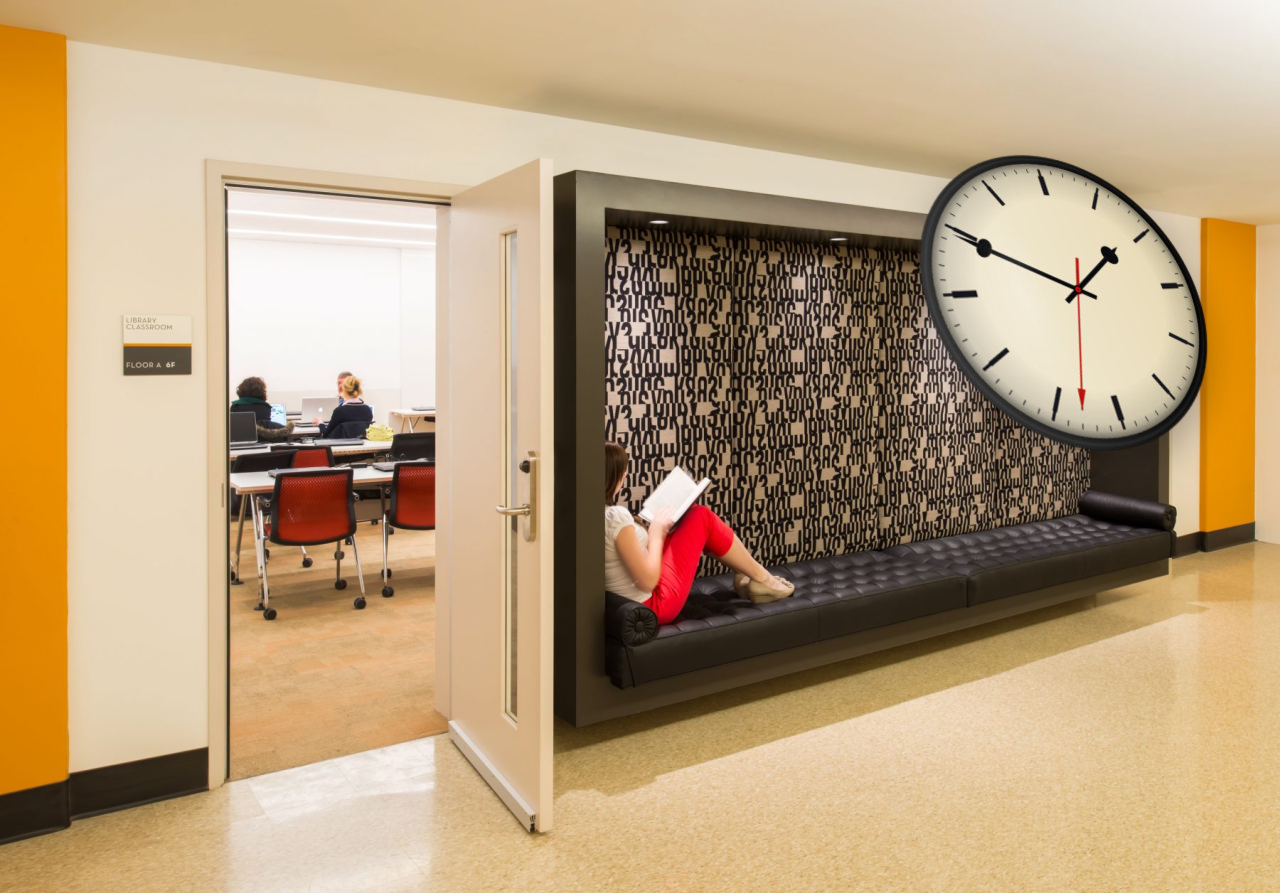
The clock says {"hour": 1, "minute": 49, "second": 33}
